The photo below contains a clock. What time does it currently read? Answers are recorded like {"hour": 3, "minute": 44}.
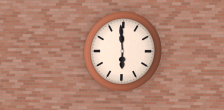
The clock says {"hour": 5, "minute": 59}
